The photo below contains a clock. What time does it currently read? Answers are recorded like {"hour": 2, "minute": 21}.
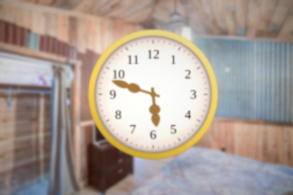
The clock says {"hour": 5, "minute": 48}
